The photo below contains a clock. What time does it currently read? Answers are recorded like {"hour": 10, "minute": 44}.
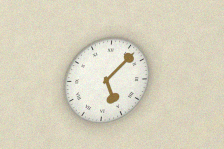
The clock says {"hour": 5, "minute": 7}
